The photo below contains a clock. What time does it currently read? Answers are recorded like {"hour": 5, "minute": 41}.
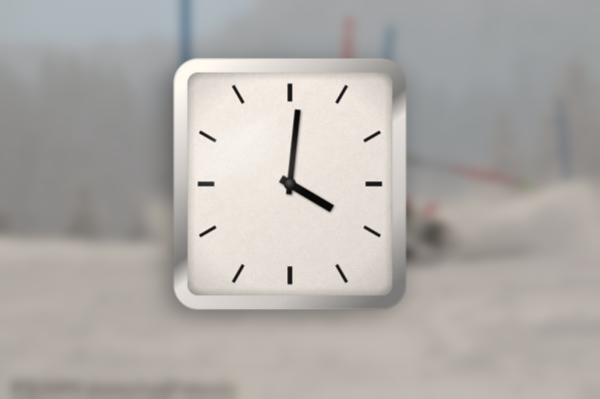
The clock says {"hour": 4, "minute": 1}
